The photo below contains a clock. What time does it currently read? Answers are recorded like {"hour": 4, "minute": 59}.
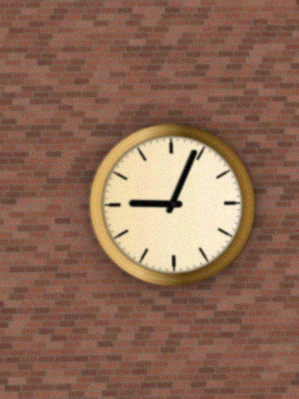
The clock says {"hour": 9, "minute": 4}
